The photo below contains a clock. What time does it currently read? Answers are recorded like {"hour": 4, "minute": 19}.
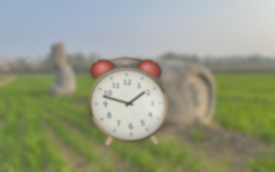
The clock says {"hour": 1, "minute": 48}
